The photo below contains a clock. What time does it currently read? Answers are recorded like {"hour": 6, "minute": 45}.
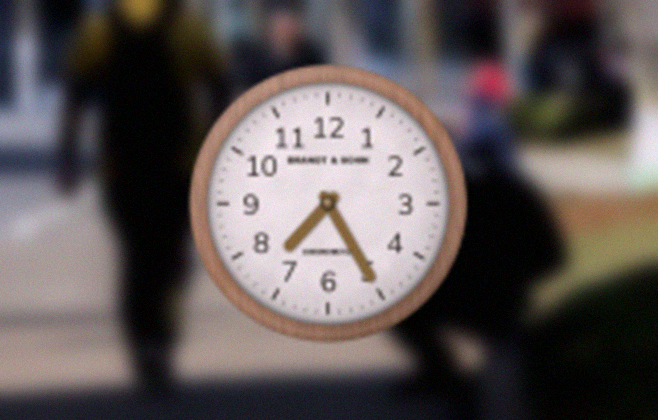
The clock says {"hour": 7, "minute": 25}
